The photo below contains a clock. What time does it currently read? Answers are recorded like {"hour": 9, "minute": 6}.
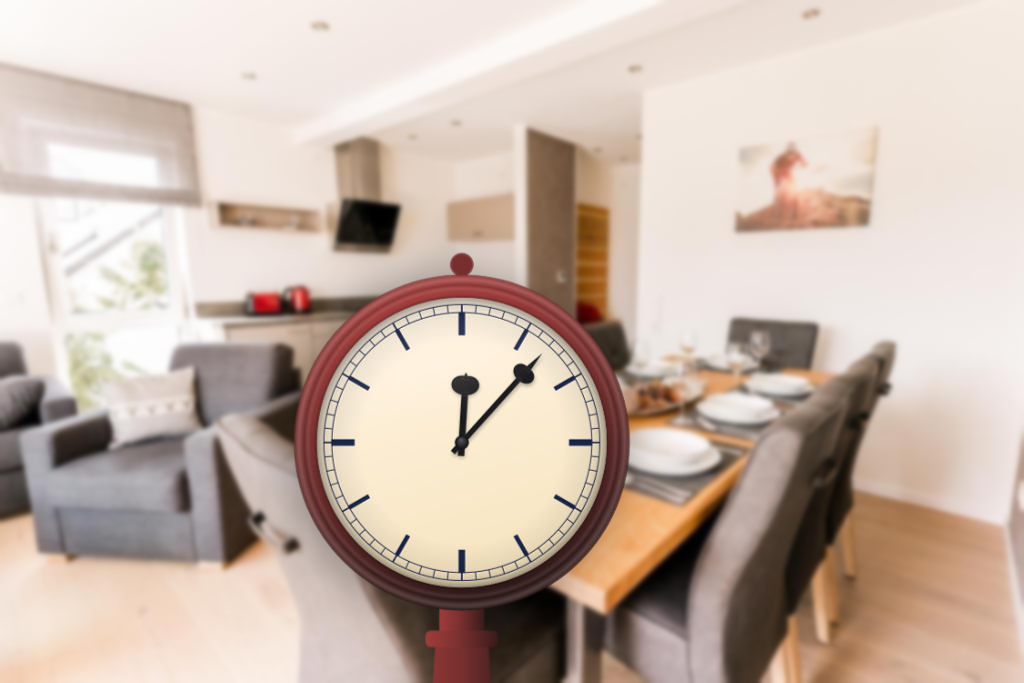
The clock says {"hour": 12, "minute": 7}
